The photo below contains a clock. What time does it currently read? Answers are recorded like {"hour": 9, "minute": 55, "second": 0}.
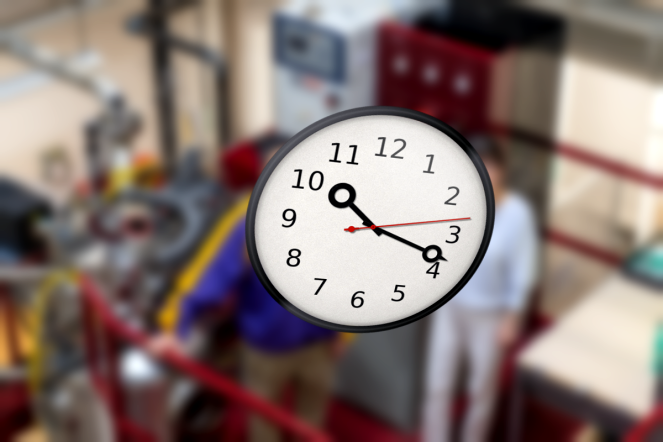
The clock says {"hour": 10, "minute": 18, "second": 13}
